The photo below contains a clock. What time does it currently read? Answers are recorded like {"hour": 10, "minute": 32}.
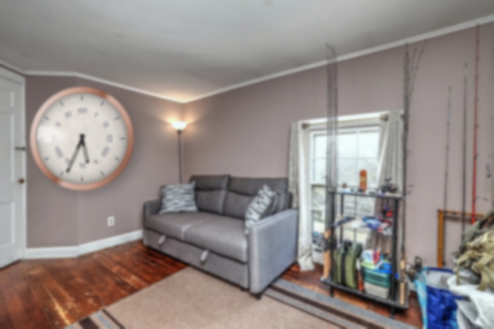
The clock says {"hour": 5, "minute": 34}
